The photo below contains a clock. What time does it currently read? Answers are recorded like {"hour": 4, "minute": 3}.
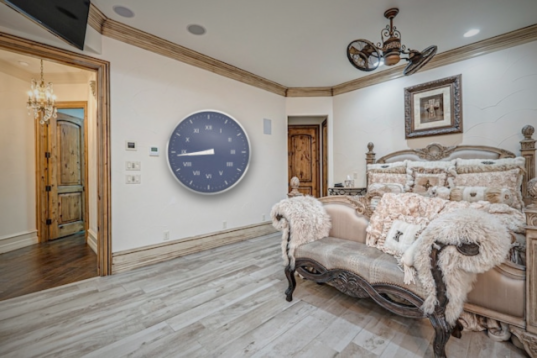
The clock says {"hour": 8, "minute": 44}
